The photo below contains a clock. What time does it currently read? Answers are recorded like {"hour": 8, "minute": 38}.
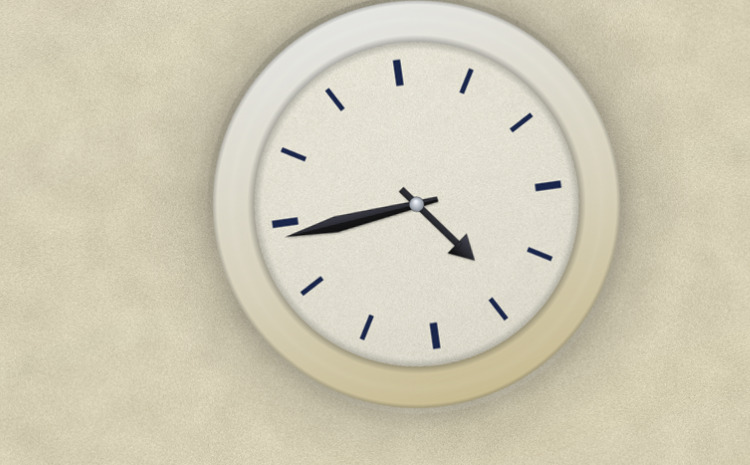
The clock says {"hour": 4, "minute": 44}
